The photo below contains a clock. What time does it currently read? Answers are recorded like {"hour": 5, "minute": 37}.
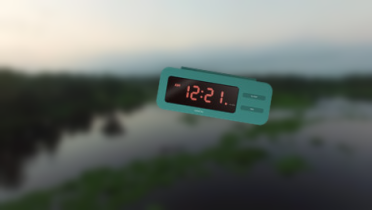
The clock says {"hour": 12, "minute": 21}
